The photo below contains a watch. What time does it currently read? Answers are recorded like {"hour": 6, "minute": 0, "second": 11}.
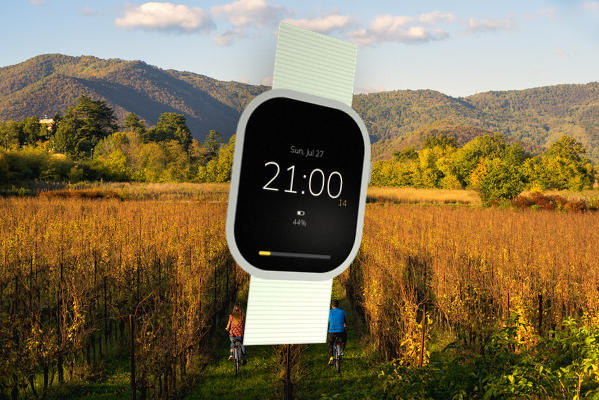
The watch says {"hour": 21, "minute": 0, "second": 14}
